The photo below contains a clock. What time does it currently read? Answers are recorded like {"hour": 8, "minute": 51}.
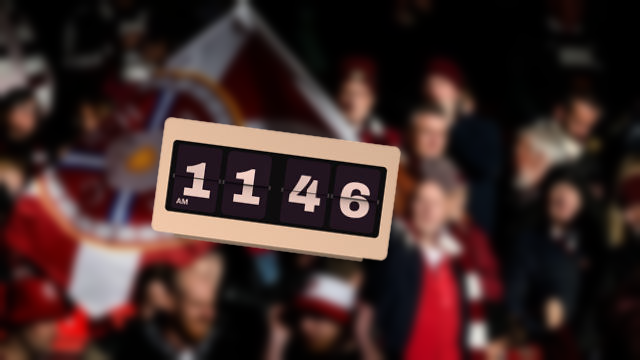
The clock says {"hour": 11, "minute": 46}
